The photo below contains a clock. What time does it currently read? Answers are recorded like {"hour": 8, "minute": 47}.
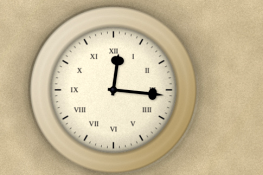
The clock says {"hour": 12, "minute": 16}
